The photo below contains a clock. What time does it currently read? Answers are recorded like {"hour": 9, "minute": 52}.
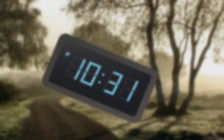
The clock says {"hour": 10, "minute": 31}
